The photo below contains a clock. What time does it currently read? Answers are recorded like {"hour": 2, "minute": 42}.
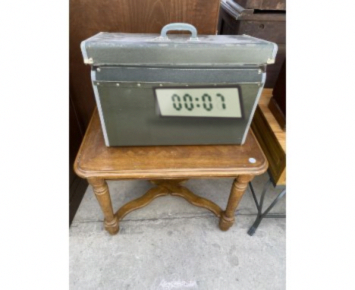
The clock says {"hour": 0, "minute": 7}
